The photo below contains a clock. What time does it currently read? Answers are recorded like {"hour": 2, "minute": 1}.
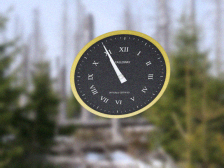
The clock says {"hour": 10, "minute": 55}
